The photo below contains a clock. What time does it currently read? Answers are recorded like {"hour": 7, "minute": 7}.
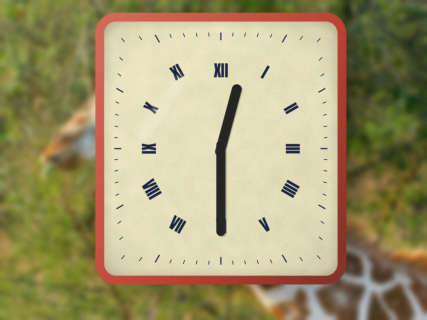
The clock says {"hour": 12, "minute": 30}
